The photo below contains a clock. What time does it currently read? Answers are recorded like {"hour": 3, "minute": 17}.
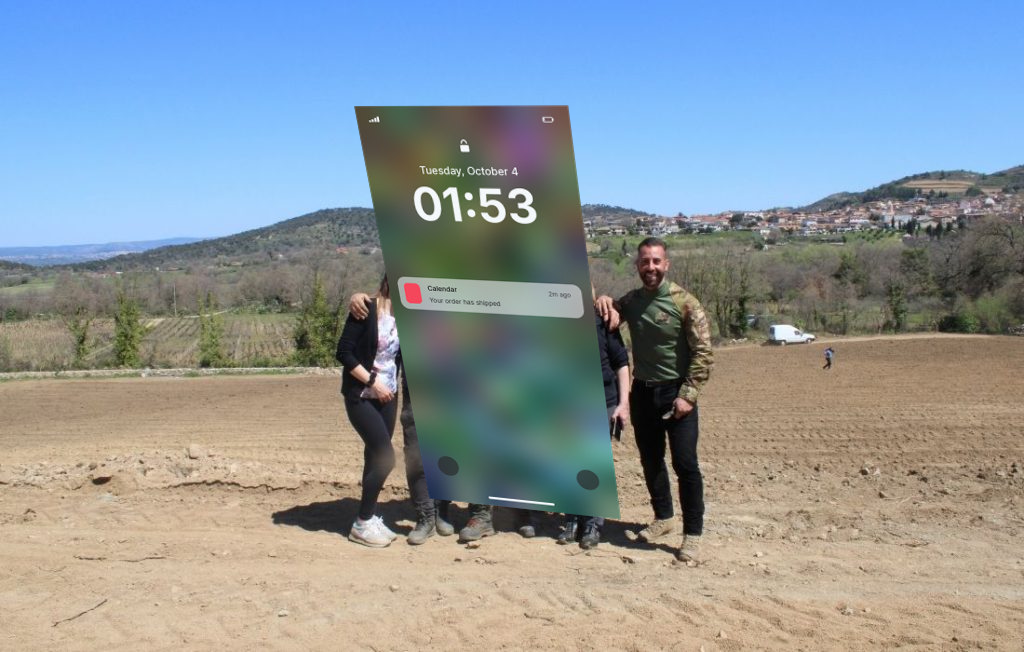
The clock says {"hour": 1, "minute": 53}
